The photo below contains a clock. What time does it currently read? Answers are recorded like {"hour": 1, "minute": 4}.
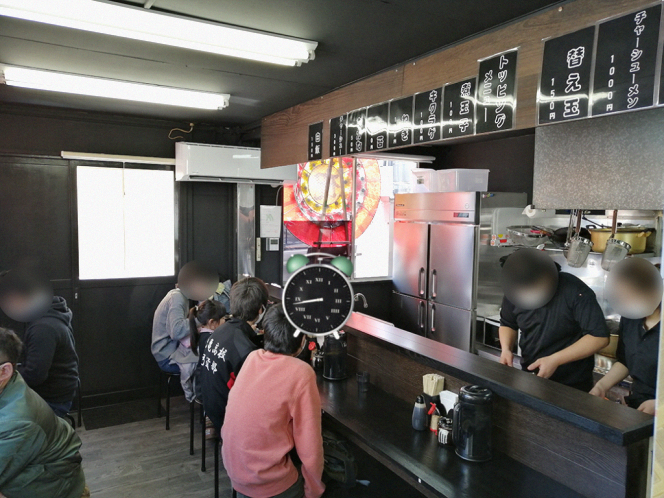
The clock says {"hour": 8, "minute": 43}
